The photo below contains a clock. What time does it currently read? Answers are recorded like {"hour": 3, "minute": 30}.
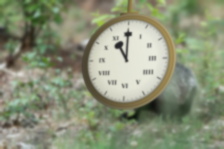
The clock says {"hour": 11, "minute": 0}
